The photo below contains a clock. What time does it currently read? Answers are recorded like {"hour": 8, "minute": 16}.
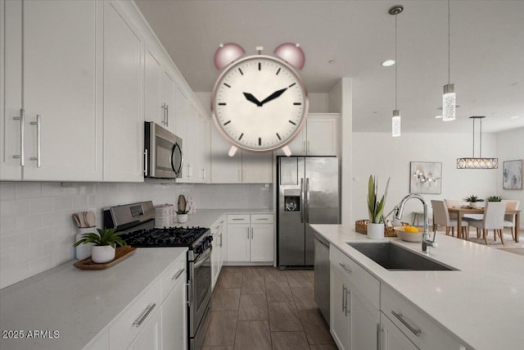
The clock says {"hour": 10, "minute": 10}
